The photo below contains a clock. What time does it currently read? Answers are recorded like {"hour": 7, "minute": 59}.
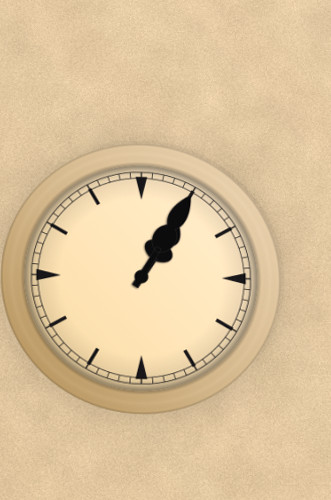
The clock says {"hour": 1, "minute": 5}
